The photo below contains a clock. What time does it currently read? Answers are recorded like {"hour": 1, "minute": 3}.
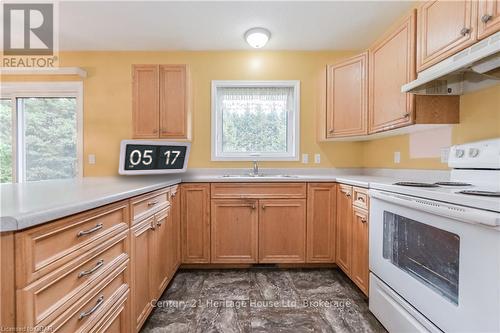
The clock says {"hour": 5, "minute": 17}
